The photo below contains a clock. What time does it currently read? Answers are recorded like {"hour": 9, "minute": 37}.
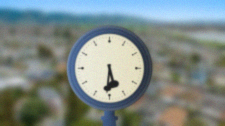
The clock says {"hour": 5, "minute": 31}
